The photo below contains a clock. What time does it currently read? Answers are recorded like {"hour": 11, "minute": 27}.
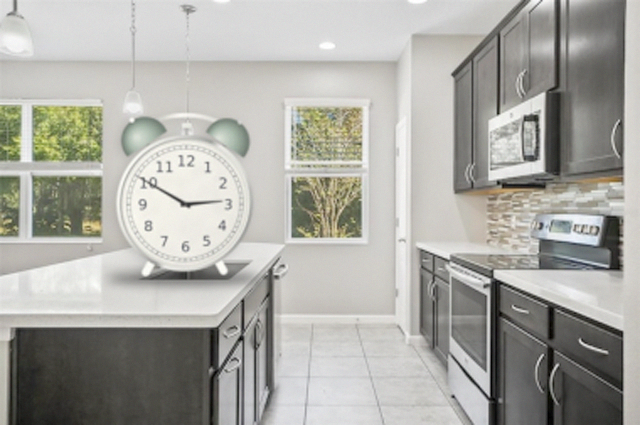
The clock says {"hour": 2, "minute": 50}
